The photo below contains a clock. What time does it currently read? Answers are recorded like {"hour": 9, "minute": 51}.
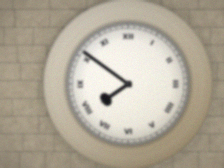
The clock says {"hour": 7, "minute": 51}
